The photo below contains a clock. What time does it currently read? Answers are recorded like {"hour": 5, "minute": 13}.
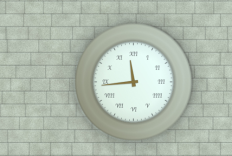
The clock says {"hour": 11, "minute": 44}
